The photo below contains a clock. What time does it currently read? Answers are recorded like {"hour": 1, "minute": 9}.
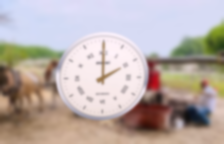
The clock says {"hour": 2, "minute": 0}
